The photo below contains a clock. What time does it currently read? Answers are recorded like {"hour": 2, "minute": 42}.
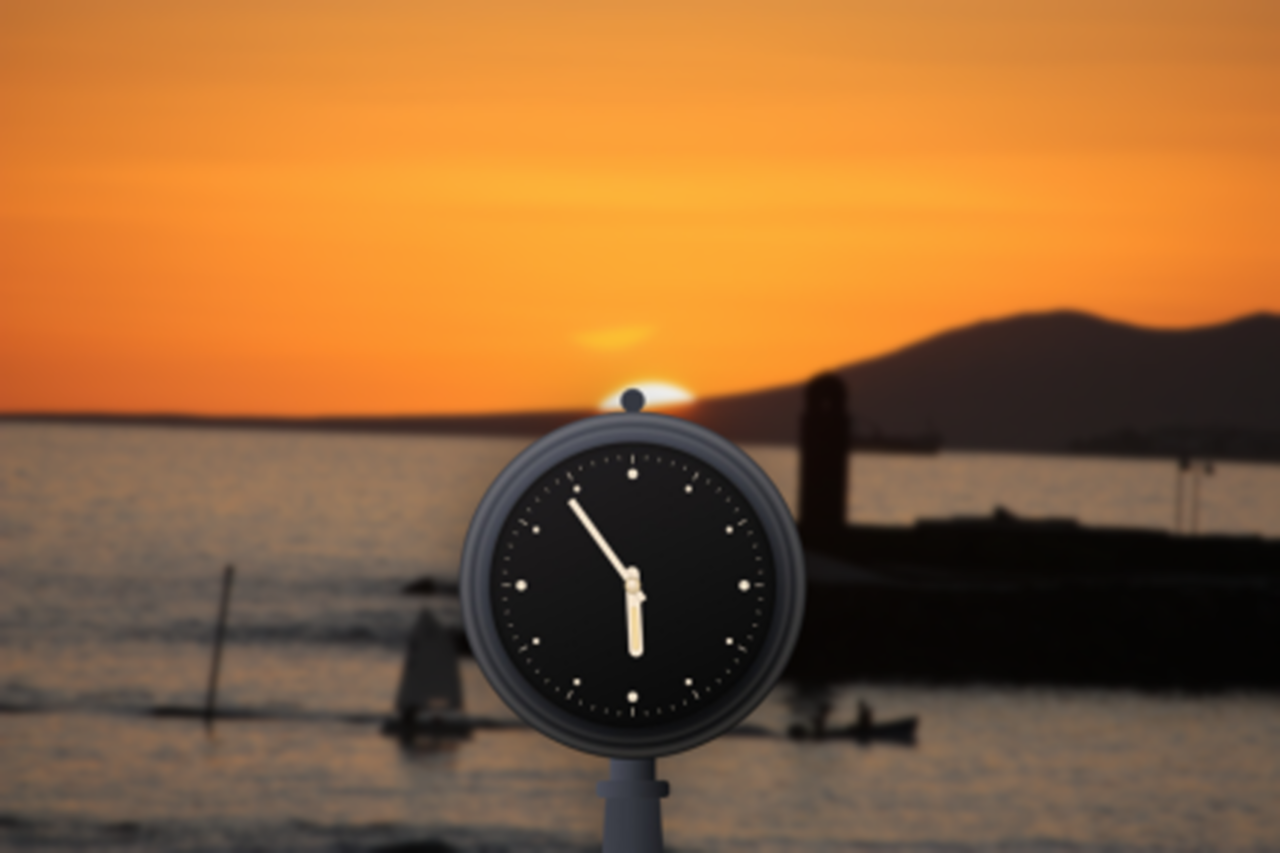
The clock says {"hour": 5, "minute": 54}
